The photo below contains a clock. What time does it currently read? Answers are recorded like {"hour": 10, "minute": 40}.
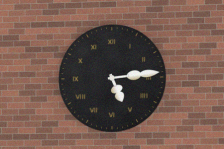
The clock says {"hour": 5, "minute": 14}
